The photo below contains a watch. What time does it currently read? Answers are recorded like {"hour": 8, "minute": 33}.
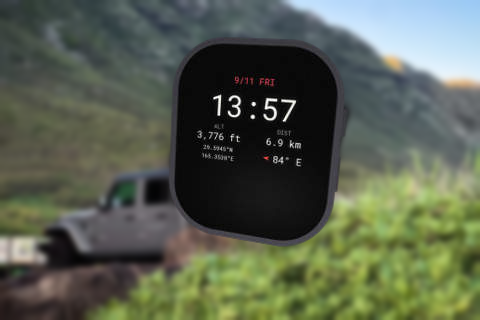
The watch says {"hour": 13, "minute": 57}
